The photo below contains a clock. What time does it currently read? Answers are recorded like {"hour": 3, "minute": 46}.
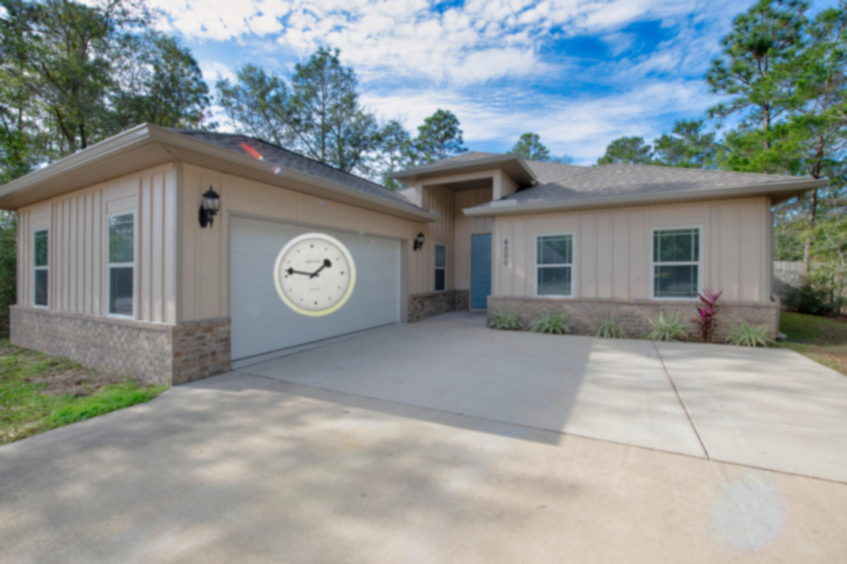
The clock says {"hour": 1, "minute": 47}
